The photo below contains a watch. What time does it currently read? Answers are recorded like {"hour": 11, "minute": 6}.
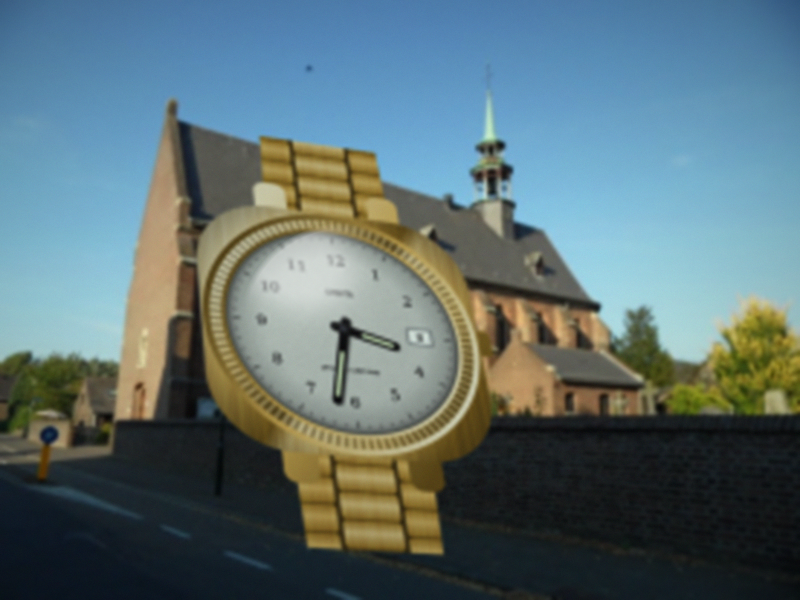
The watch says {"hour": 3, "minute": 32}
